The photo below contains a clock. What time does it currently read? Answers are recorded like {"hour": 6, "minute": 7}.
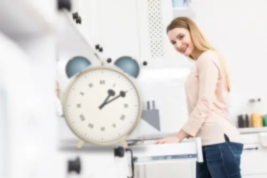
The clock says {"hour": 1, "minute": 10}
